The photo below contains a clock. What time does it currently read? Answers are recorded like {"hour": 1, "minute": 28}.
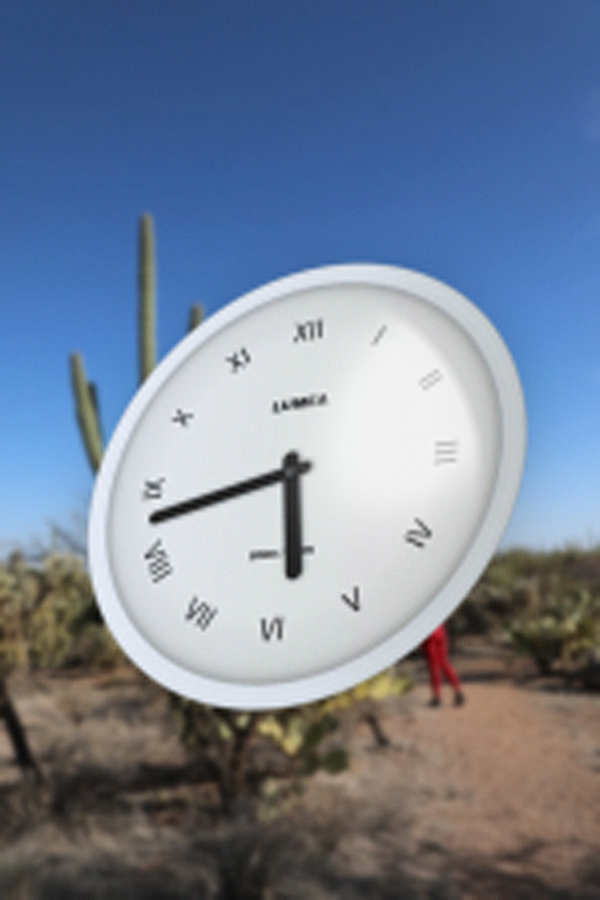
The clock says {"hour": 5, "minute": 43}
